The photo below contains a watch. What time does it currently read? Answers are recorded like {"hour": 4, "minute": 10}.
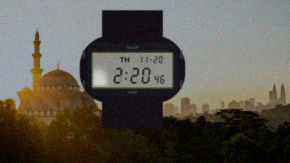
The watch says {"hour": 2, "minute": 20}
